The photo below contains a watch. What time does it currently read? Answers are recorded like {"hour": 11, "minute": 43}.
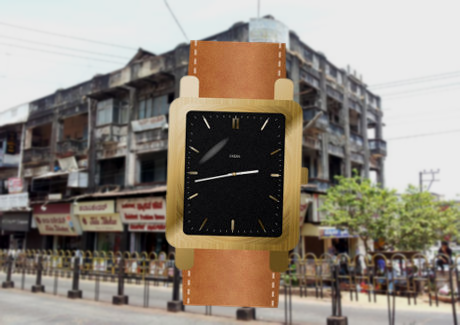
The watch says {"hour": 2, "minute": 43}
